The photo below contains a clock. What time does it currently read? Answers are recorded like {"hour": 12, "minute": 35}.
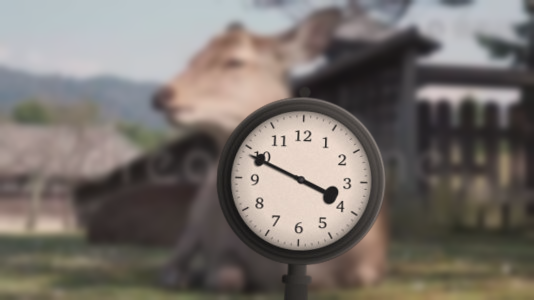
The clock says {"hour": 3, "minute": 49}
